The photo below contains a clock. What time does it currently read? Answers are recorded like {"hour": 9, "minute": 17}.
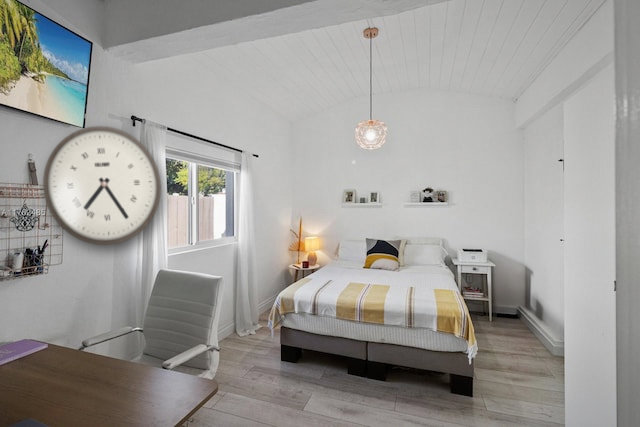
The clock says {"hour": 7, "minute": 25}
